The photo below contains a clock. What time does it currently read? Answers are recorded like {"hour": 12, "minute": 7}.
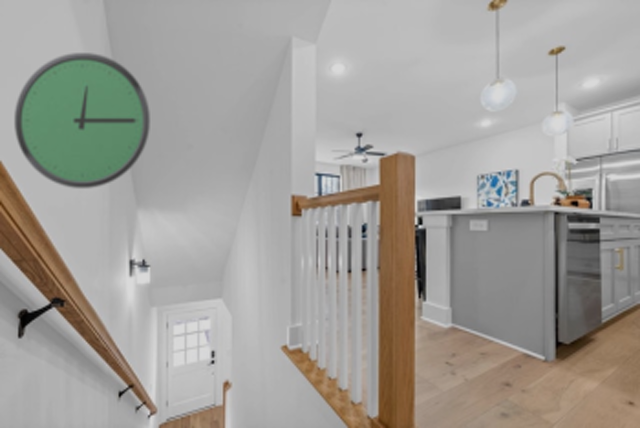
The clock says {"hour": 12, "minute": 15}
